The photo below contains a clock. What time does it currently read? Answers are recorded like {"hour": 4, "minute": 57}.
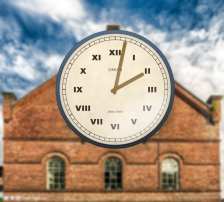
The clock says {"hour": 2, "minute": 2}
